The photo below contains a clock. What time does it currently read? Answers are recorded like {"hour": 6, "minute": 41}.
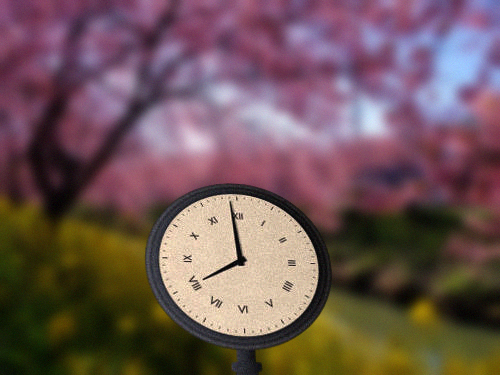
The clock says {"hour": 7, "minute": 59}
